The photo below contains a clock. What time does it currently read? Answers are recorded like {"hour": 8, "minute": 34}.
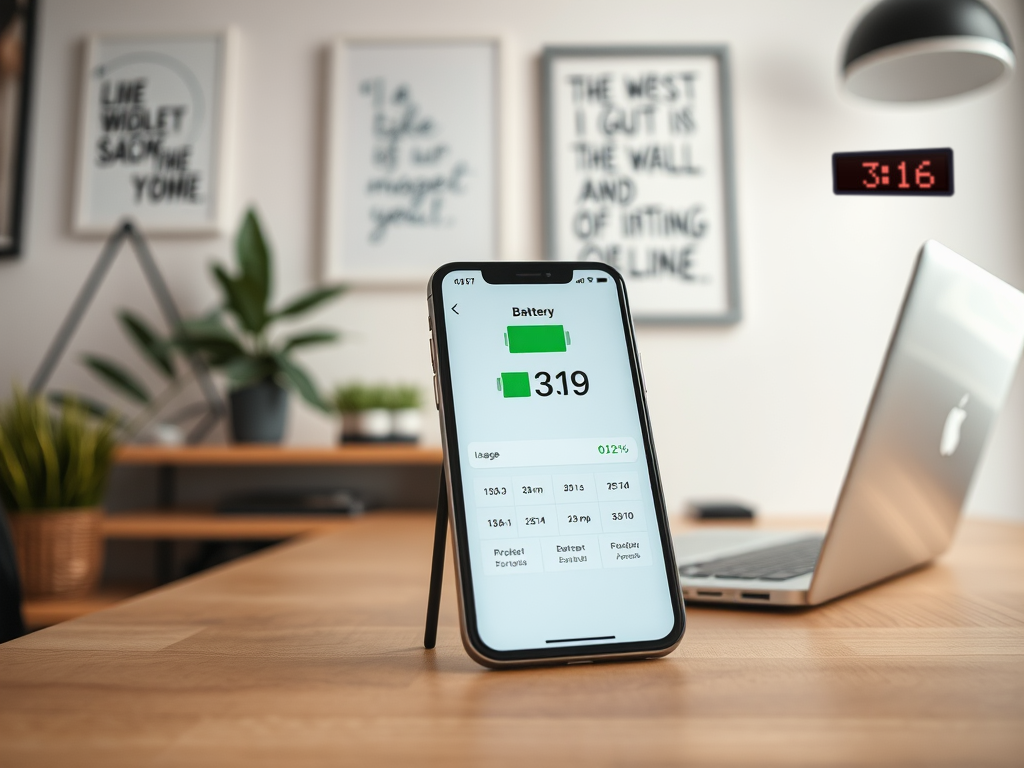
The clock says {"hour": 3, "minute": 16}
